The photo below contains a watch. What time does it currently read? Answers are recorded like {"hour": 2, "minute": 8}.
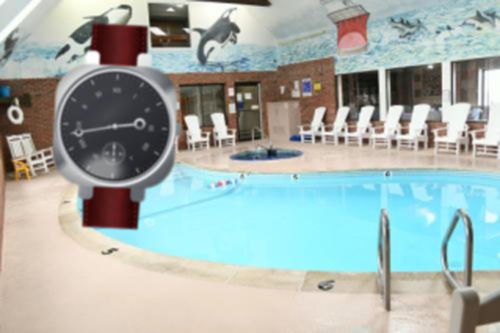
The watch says {"hour": 2, "minute": 43}
